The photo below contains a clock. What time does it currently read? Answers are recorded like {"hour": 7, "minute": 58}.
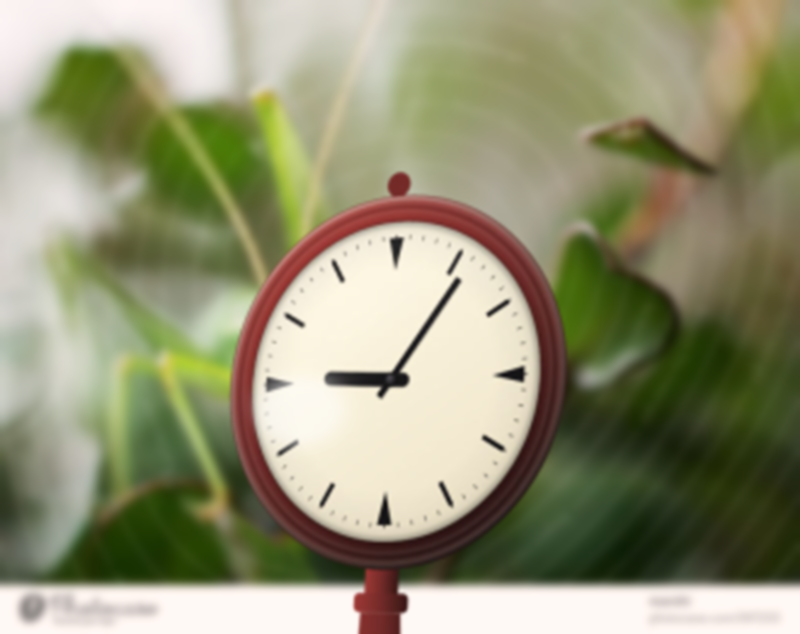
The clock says {"hour": 9, "minute": 6}
